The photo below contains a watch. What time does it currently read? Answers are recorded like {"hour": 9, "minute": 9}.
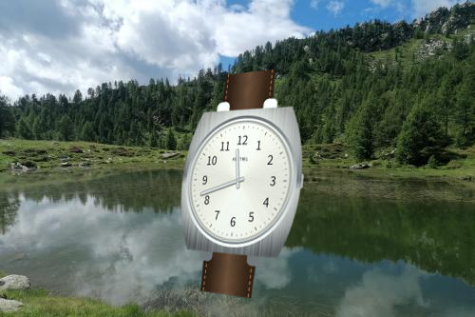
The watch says {"hour": 11, "minute": 42}
